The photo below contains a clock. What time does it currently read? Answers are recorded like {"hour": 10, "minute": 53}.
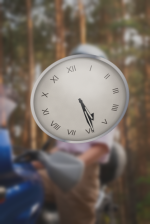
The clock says {"hour": 5, "minute": 29}
